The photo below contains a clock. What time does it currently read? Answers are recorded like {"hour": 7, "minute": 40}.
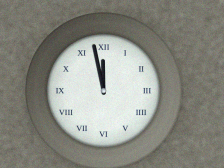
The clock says {"hour": 11, "minute": 58}
